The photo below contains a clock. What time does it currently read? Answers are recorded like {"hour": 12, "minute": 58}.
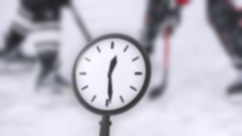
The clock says {"hour": 12, "minute": 29}
